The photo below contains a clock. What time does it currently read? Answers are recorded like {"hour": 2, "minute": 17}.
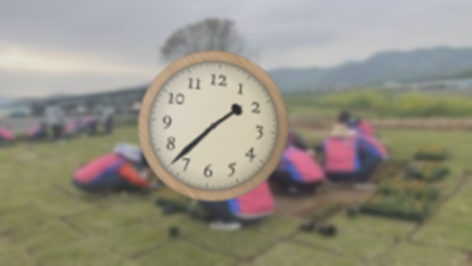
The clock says {"hour": 1, "minute": 37}
